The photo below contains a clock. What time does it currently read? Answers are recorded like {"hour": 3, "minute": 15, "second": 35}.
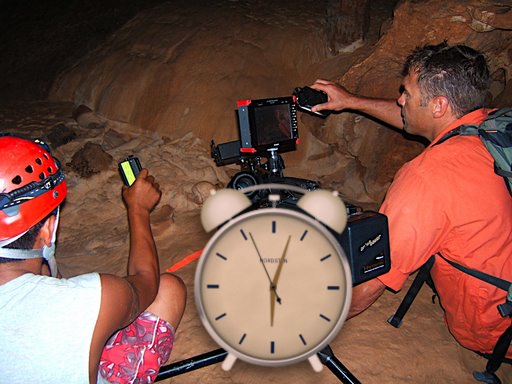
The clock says {"hour": 6, "minute": 2, "second": 56}
